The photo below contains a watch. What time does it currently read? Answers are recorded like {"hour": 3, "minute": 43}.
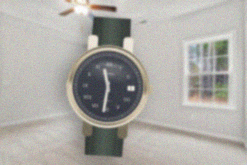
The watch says {"hour": 11, "minute": 31}
